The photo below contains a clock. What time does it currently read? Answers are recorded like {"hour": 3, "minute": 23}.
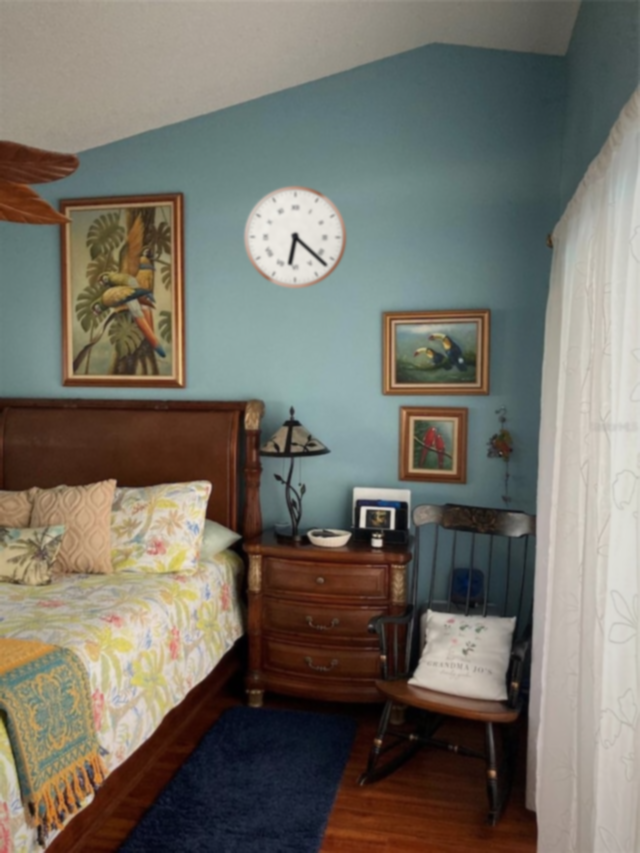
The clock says {"hour": 6, "minute": 22}
